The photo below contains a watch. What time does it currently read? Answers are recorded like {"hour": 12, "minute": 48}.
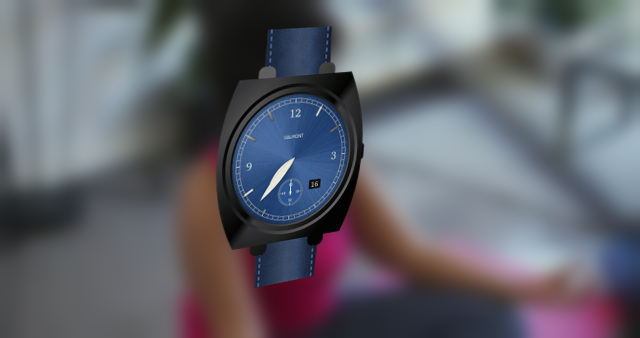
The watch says {"hour": 7, "minute": 37}
